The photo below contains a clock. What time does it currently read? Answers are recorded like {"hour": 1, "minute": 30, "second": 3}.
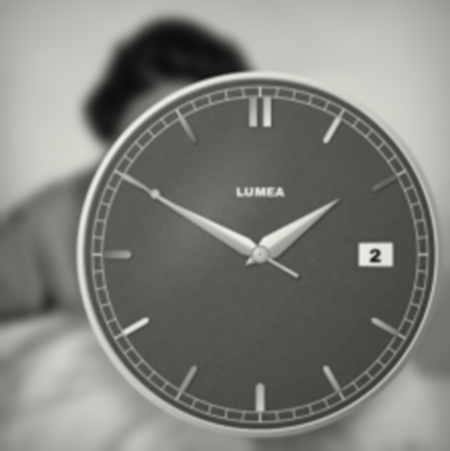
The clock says {"hour": 1, "minute": 49, "second": 50}
